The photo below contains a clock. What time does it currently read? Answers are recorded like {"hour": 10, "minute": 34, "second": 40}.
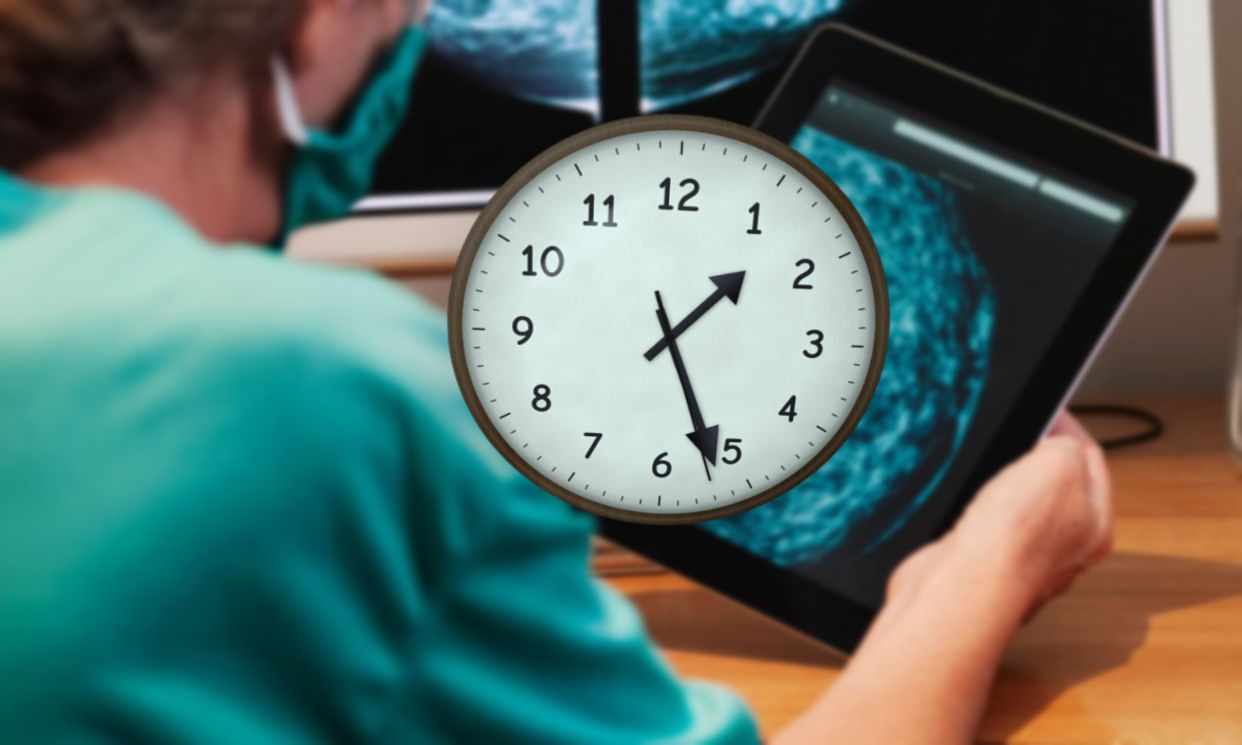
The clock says {"hour": 1, "minute": 26, "second": 27}
